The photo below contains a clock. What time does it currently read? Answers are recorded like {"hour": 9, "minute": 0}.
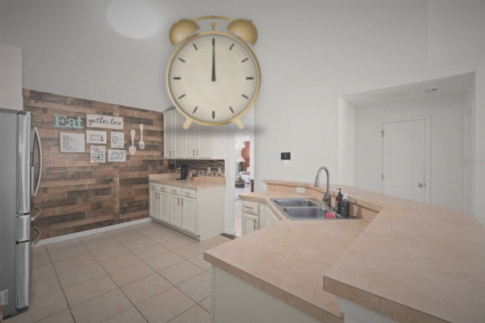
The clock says {"hour": 12, "minute": 0}
